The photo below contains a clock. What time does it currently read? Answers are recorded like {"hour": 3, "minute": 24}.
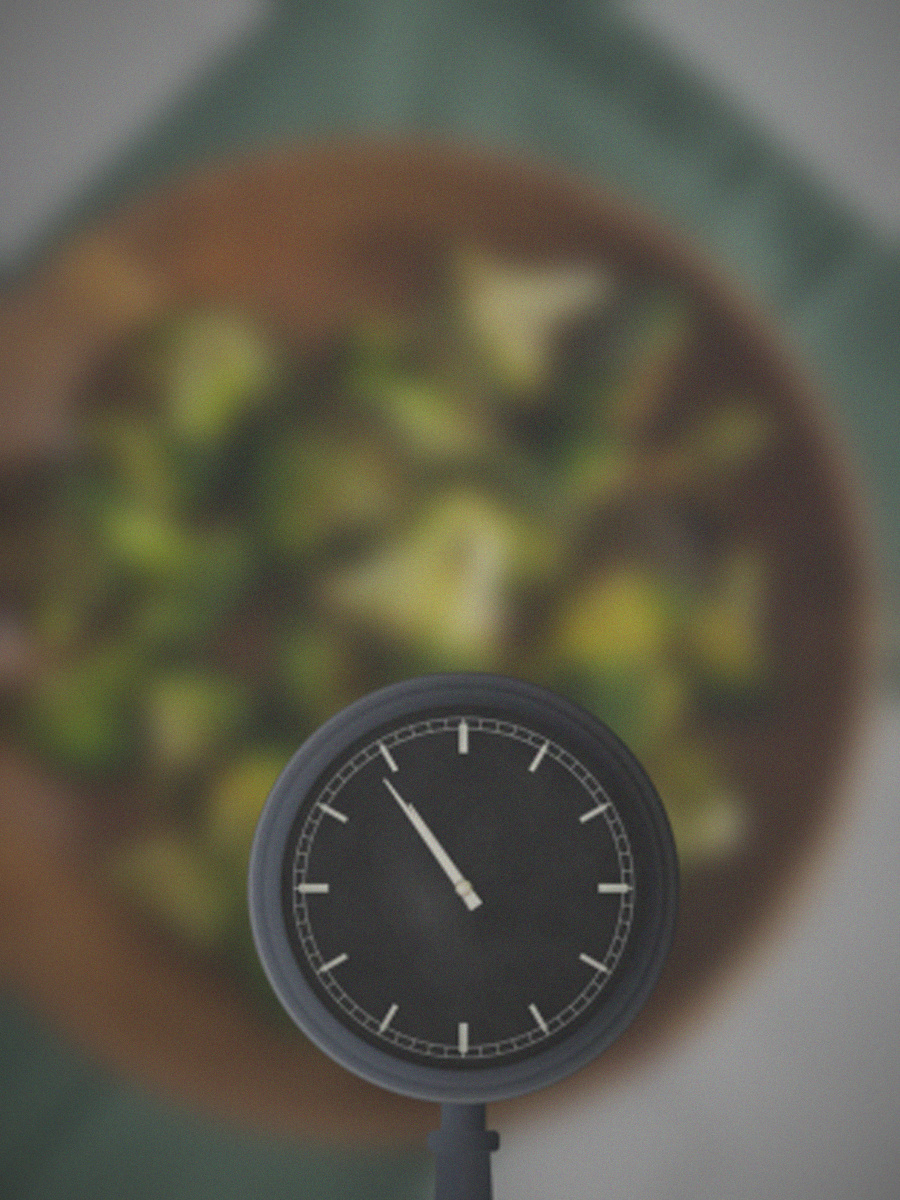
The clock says {"hour": 10, "minute": 54}
